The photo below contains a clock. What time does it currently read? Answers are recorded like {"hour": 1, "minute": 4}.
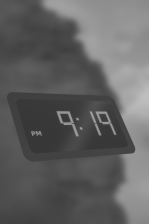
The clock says {"hour": 9, "minute": 19}
